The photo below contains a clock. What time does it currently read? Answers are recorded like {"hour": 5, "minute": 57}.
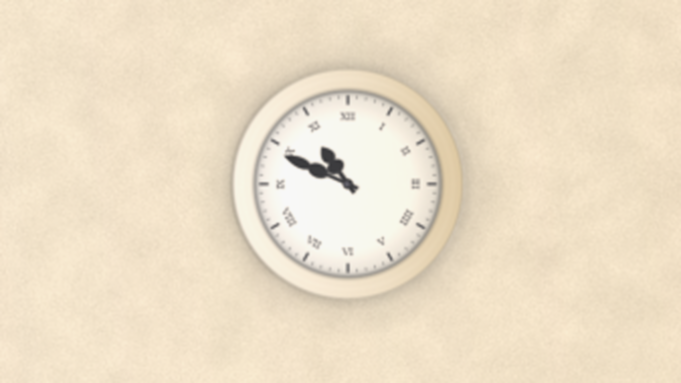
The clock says {"hour": 10, "minute": 49}
